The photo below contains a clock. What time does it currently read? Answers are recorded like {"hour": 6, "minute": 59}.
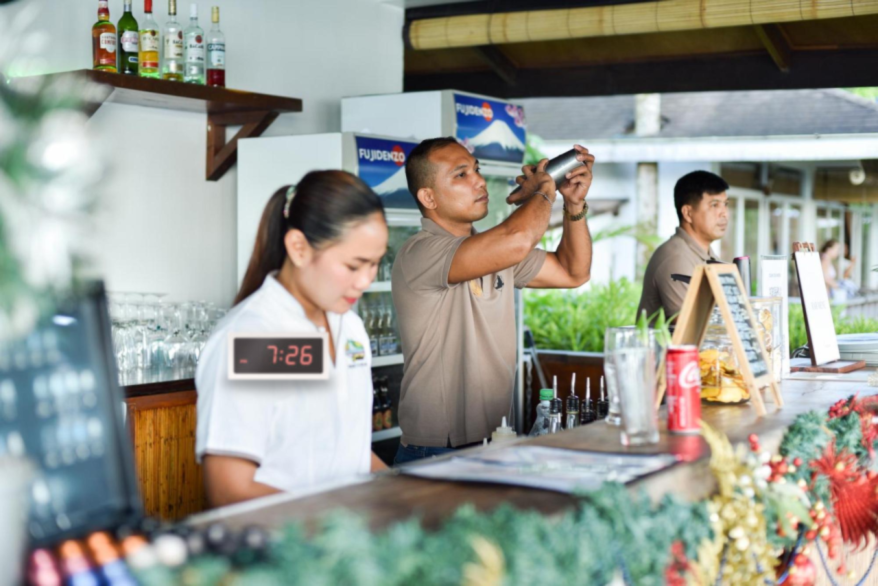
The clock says {"hour": 7, "minute": 26}
